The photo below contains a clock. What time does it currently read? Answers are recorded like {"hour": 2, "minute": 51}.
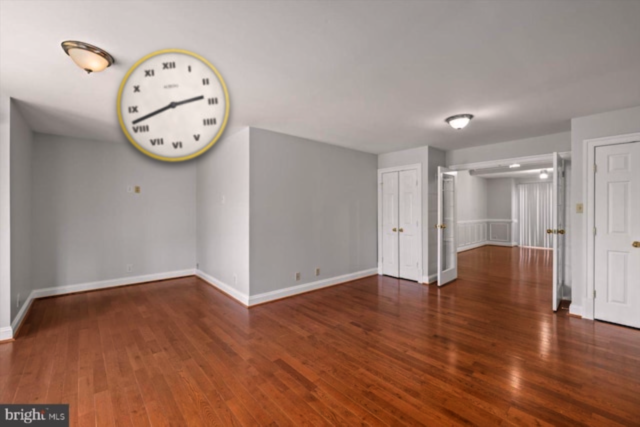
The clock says {"hour": 2, "minute": 42}
